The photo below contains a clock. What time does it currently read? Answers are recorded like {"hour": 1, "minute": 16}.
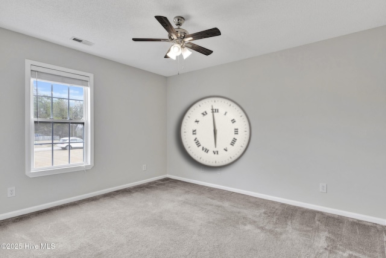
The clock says {"hour": 5, "minute": 59}
